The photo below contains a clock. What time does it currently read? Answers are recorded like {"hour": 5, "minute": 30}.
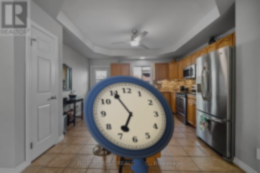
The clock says {"hour": 6, "minute": 55}
